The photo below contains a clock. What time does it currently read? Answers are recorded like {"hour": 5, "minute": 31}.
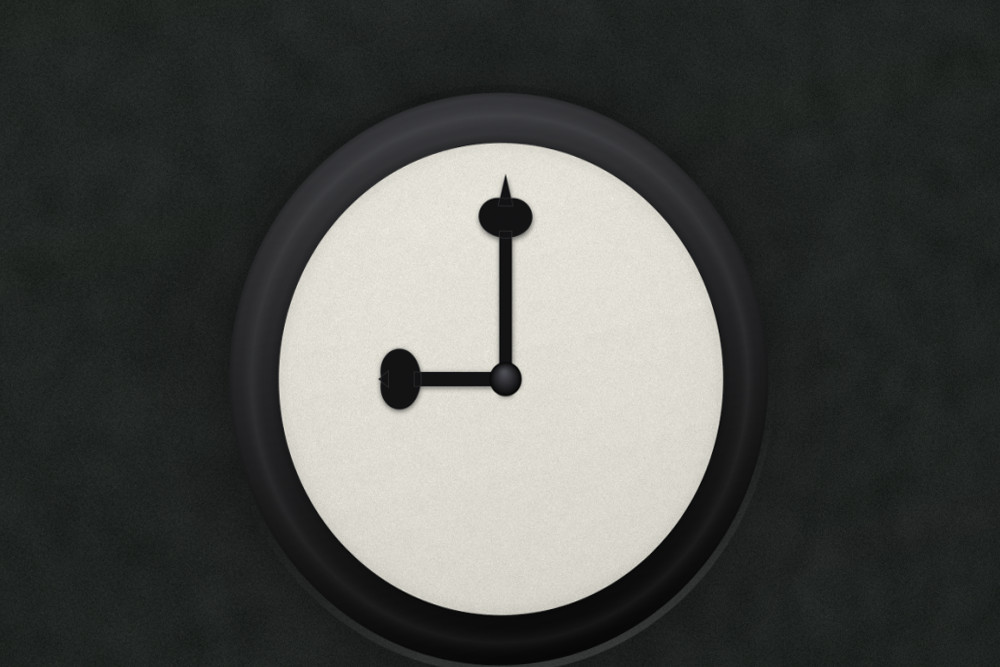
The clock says {"hour": 9, "minute": 0}
